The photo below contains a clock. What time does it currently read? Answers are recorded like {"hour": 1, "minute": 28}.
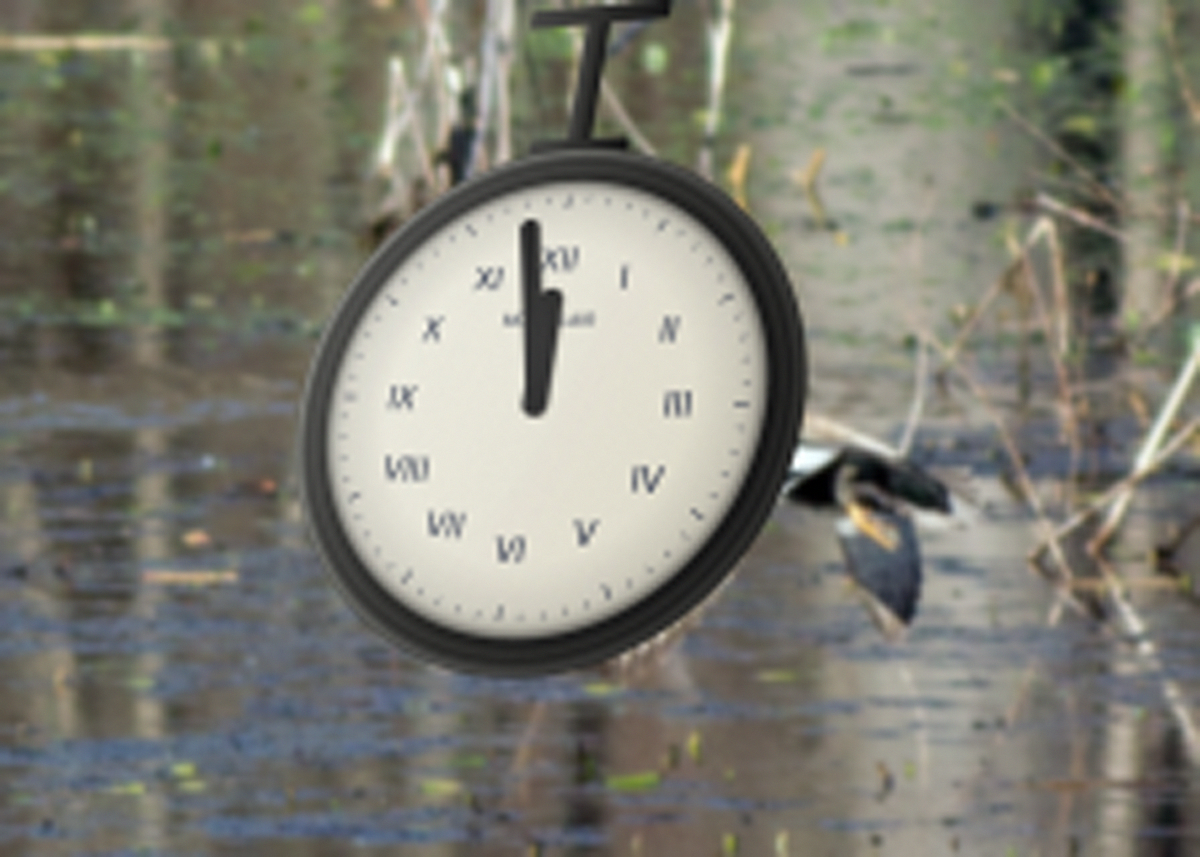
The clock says {"hour": 11, "minute": 58}
